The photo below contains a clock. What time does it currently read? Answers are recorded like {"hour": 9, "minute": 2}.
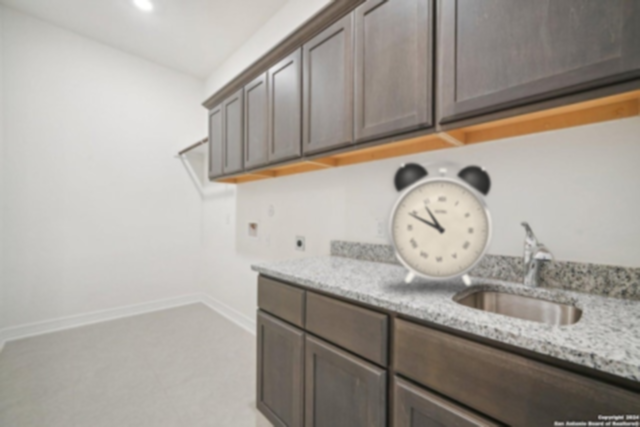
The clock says {"hour": 10, "minute": 49}
